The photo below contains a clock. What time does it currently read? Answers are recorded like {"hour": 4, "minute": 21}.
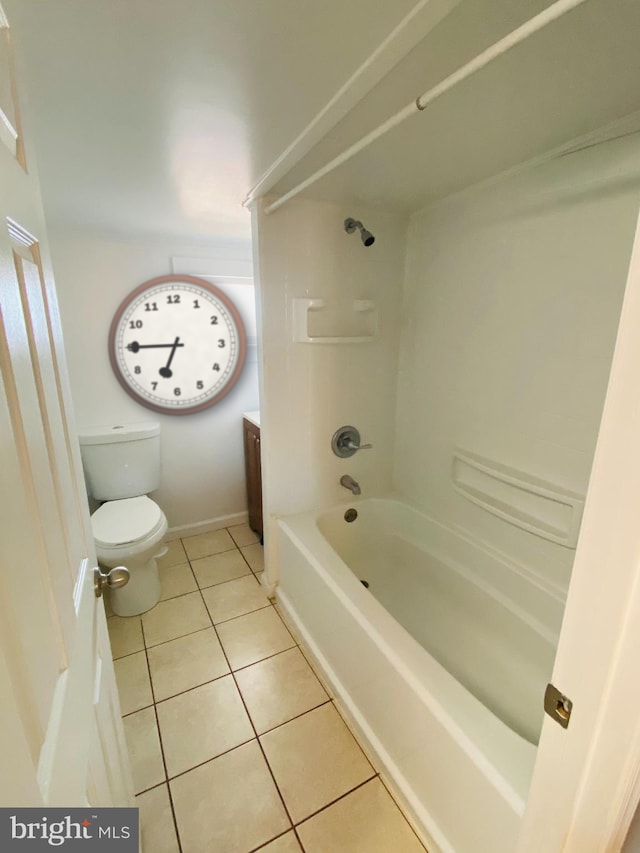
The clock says {"hour": 6, "minute": 45}
